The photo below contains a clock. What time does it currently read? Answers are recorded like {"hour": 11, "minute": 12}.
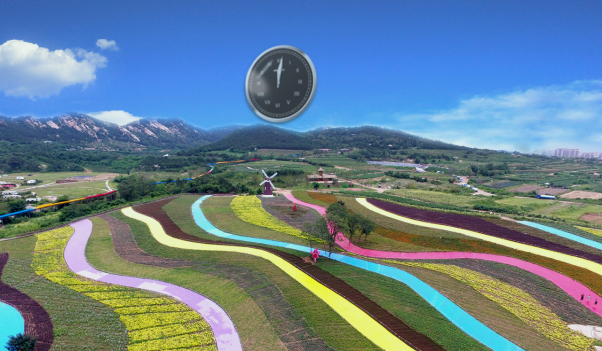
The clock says {"hour": 12, "minute": 1}
